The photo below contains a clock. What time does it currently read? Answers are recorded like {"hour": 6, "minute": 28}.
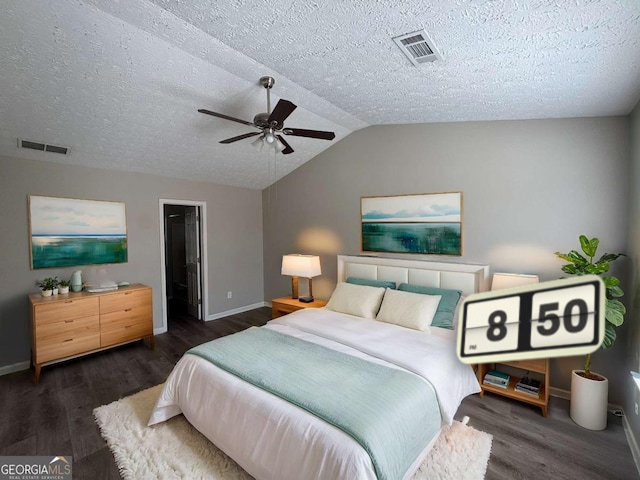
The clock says {"hour": 8, "minute": 50}
